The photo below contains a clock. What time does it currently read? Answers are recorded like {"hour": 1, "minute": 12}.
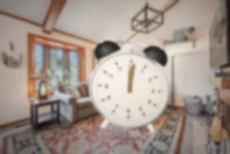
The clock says {"hour": 12, "minute": 1}
